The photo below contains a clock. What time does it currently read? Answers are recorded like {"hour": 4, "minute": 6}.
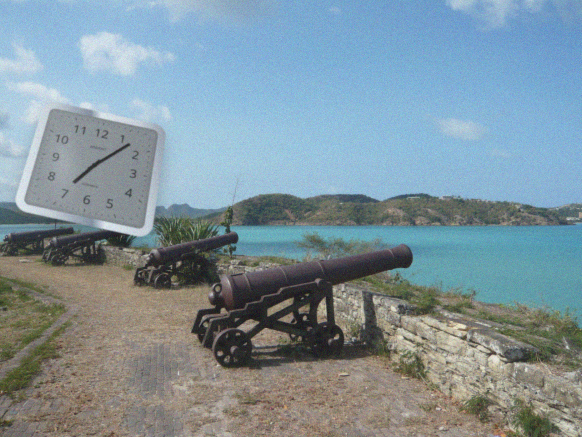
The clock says {"hour": 7, "minute": 7}
